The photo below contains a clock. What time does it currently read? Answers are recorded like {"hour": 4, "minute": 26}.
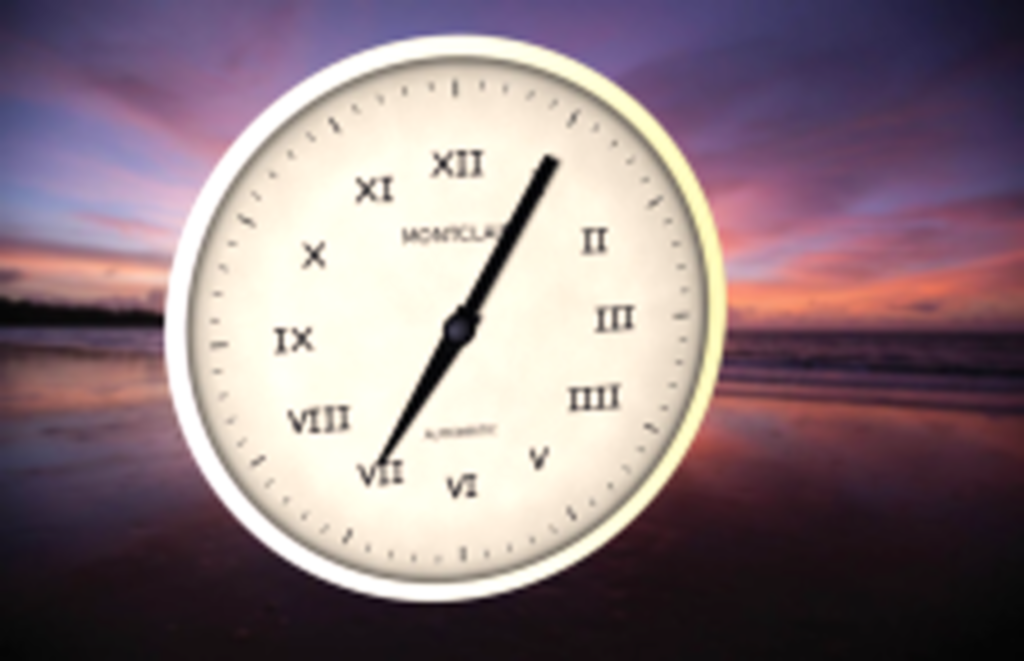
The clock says {"hour": 7, "minute": 5}
